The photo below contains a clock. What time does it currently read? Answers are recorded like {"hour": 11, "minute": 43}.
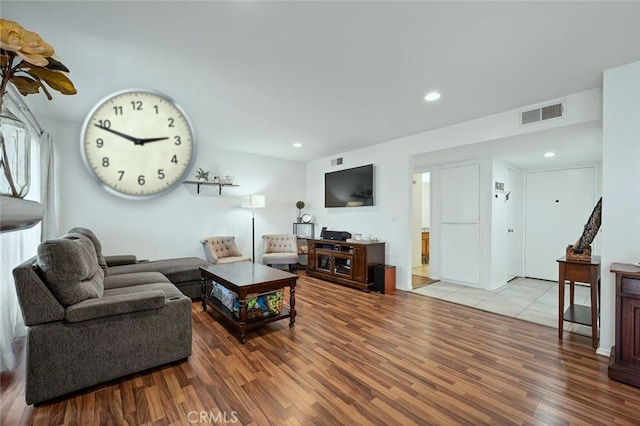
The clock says {"hour": 2, "minute": 49}
